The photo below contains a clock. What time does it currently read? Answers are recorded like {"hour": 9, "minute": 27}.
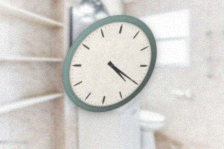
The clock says {"hour": 4, "minute": 20}
